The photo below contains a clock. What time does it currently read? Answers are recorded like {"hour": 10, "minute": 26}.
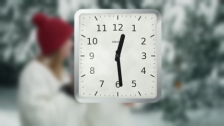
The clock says {"hour": 12, "minute": 29}
